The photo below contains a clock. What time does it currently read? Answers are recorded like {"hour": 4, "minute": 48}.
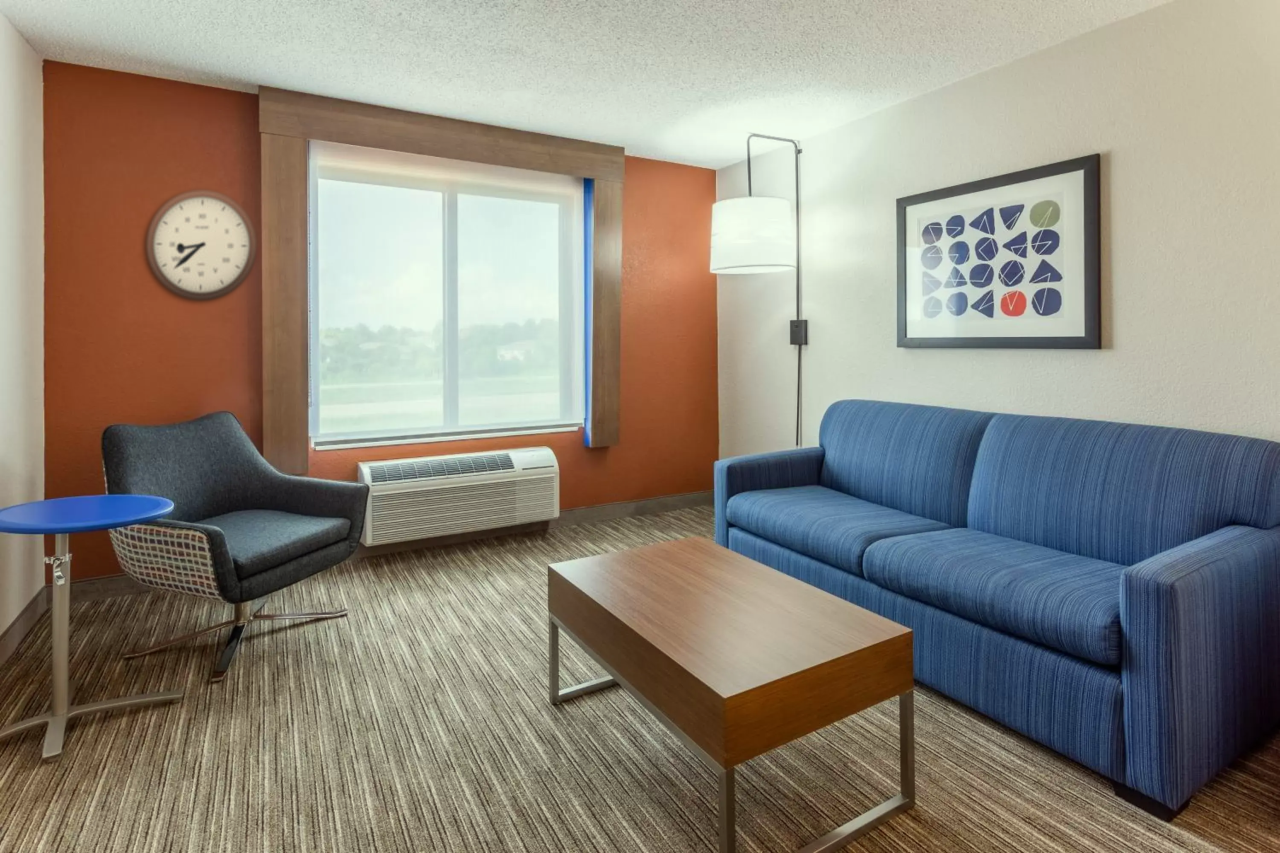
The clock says {"hour": 8, "minute": 38}
